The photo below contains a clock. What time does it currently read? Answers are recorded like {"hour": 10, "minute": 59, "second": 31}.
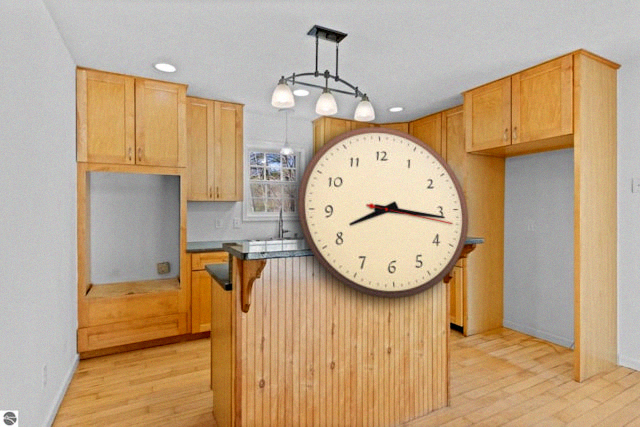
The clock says {"hour": 8, "minute": 16, "second": 17}
